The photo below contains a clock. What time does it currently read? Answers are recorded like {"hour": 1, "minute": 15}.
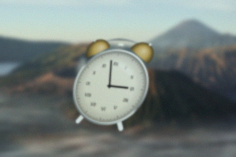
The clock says {"hour": 2, "minute": 58}
